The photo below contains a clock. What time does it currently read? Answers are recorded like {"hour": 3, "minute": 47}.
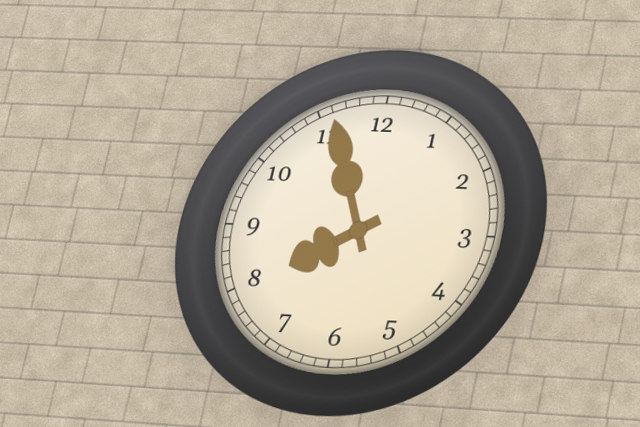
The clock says {"hour": 7, "minute": 56}
